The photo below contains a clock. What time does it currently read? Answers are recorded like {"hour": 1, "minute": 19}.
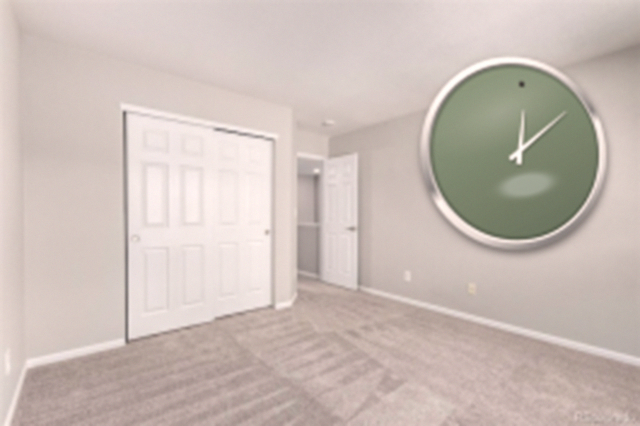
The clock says {"hour": 12, "minute": 8}
